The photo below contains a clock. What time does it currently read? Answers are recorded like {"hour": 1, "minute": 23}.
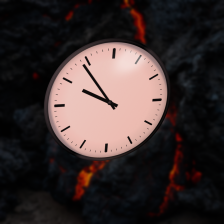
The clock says {"hour": 9, "minute": 54}
